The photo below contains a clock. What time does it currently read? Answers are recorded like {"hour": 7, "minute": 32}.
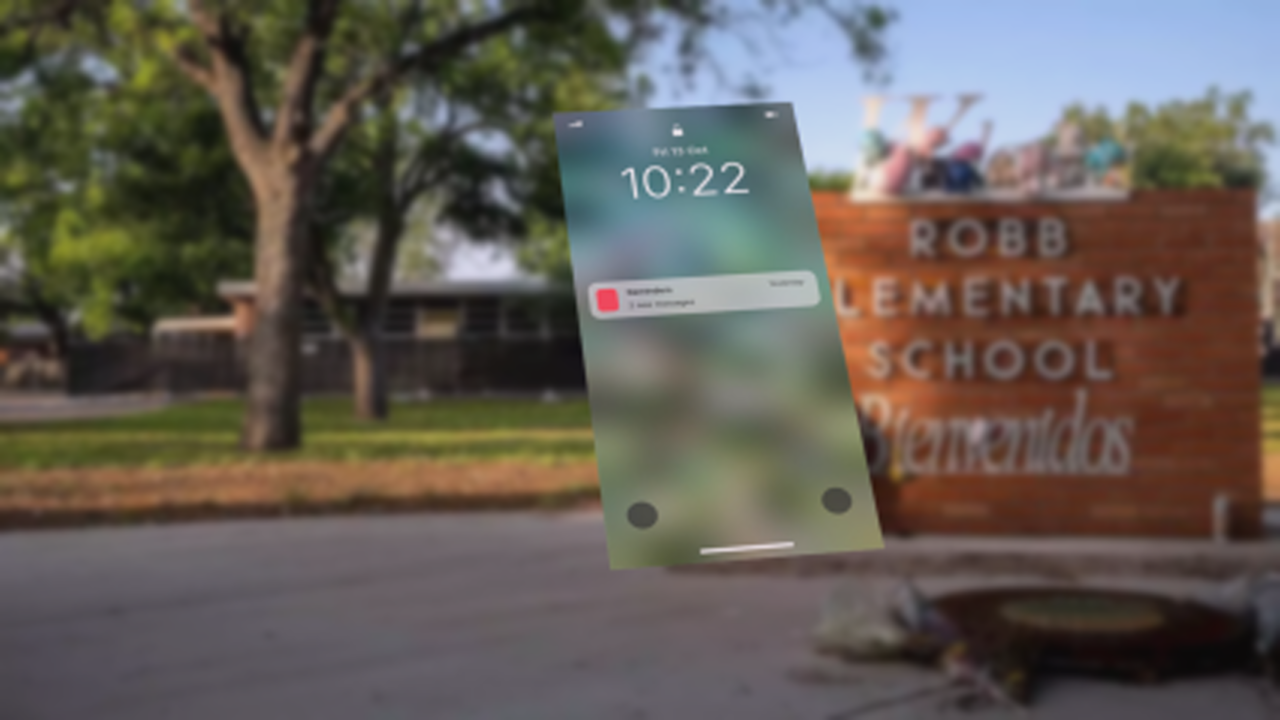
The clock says {"hour": 10, "minute": 22}
